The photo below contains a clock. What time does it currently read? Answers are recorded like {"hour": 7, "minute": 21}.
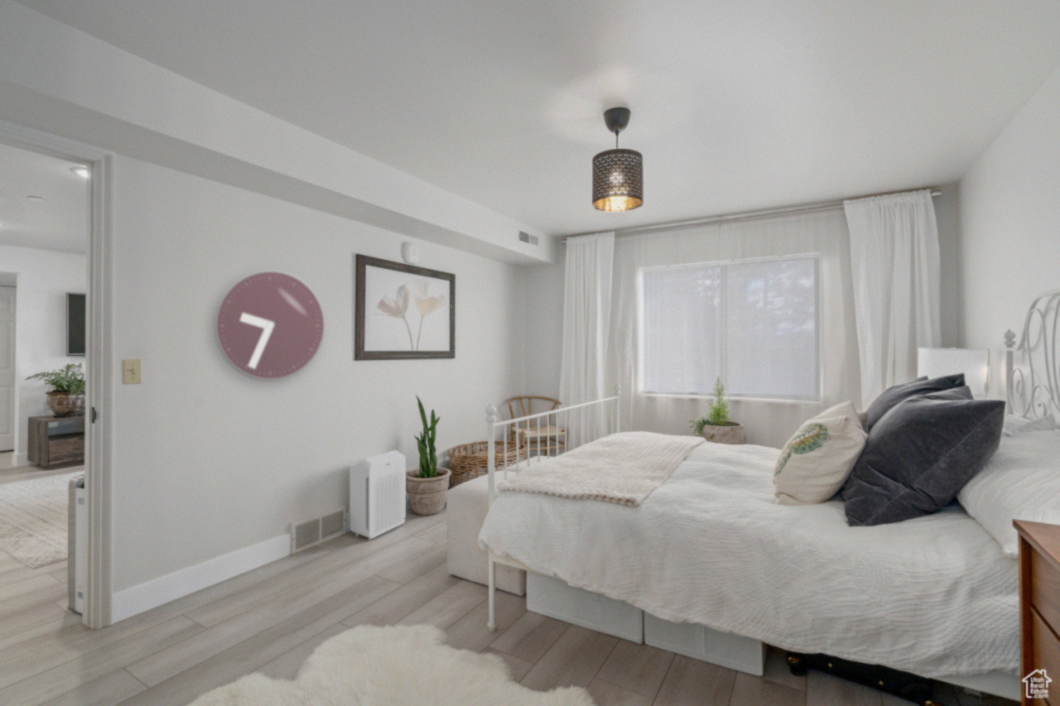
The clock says {"hour": 9, "minute": 34}
